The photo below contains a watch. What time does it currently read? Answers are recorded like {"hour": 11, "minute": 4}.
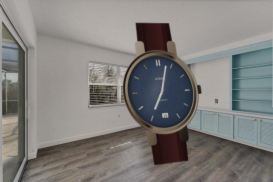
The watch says {"hour": 7, "minute": 3}
